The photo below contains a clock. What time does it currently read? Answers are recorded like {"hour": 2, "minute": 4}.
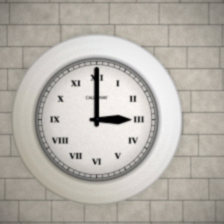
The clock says {"hour": 3, "minute": 0}
